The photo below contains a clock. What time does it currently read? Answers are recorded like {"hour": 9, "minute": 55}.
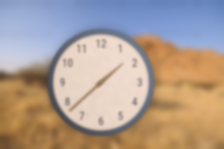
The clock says {"hour": 1, "minute": 38}
